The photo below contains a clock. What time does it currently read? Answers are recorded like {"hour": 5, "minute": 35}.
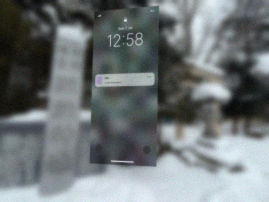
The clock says {"hour": 12, "minute": 58}
